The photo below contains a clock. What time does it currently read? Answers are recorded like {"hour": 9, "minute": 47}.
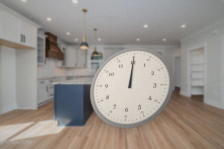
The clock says {"hour": 12, "minute": 0}
